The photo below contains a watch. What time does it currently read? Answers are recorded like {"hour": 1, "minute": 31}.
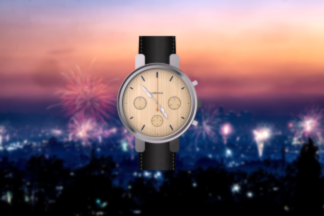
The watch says {"hour": 4, "minute": 53}
